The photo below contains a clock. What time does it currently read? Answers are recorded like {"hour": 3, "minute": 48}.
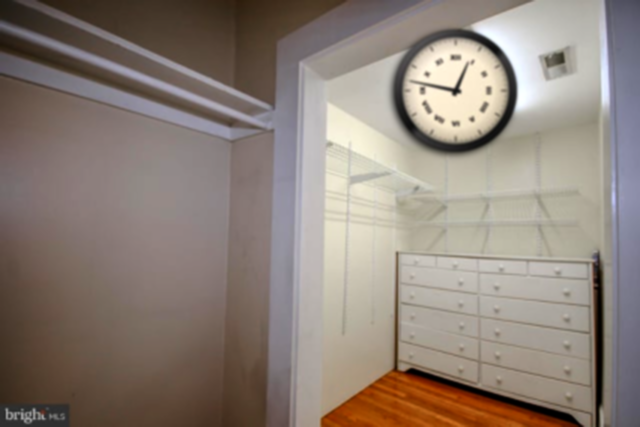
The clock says {"hour": 12, "minute": 47}
